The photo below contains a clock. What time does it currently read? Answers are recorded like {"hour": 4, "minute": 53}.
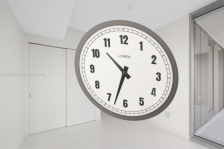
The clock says {"hour": 10, "minute": 33}
